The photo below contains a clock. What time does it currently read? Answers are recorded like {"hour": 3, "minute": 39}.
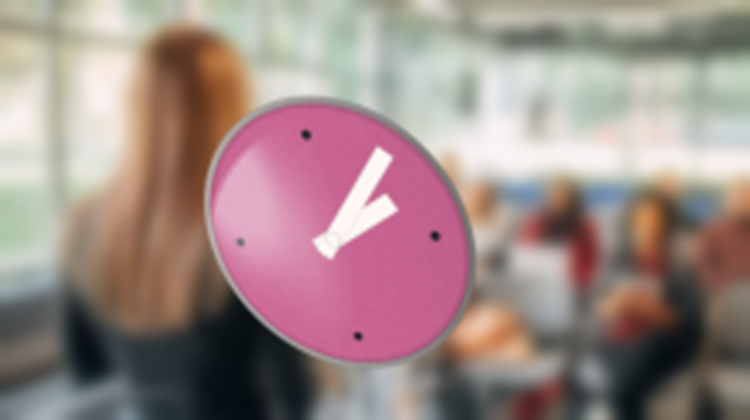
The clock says {"hour": 2, "minute": 7}
